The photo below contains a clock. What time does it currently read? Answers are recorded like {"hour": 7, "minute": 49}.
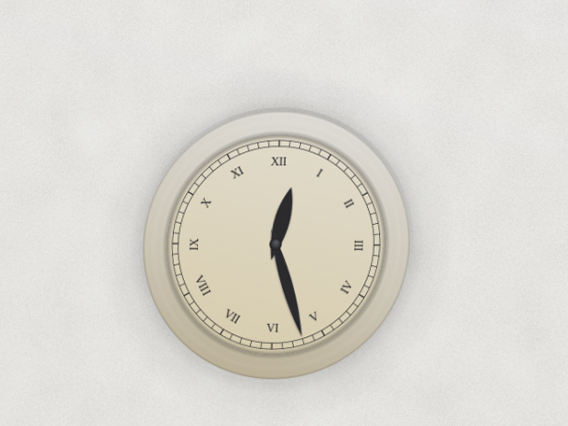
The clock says {"hour": 12, "minute": 27}
